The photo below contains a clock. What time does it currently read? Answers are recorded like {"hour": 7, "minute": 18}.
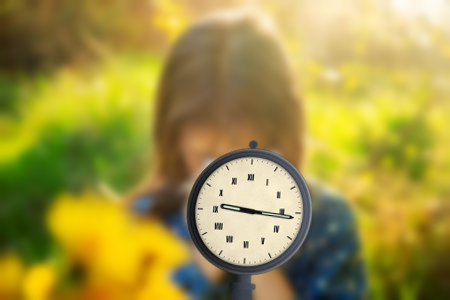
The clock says {"hour": 9, "minute": 16}
